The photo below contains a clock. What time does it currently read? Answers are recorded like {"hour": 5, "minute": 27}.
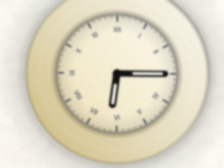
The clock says {"hour": 6, "minute": 15}
